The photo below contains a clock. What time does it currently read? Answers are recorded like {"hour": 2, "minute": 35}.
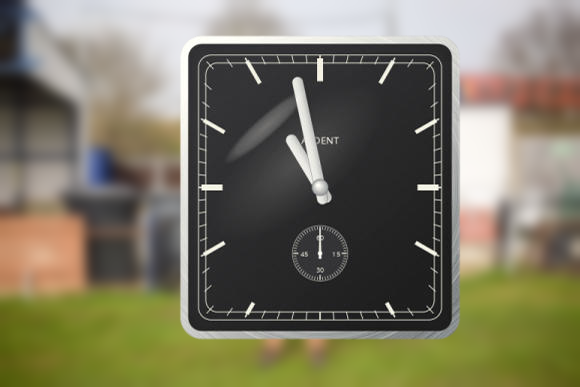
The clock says {"hour": 10, "minute": 58}
